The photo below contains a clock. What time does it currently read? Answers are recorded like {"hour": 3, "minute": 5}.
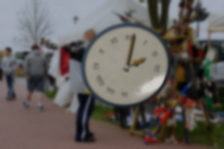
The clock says {"hour": 2, "minute": 1}
